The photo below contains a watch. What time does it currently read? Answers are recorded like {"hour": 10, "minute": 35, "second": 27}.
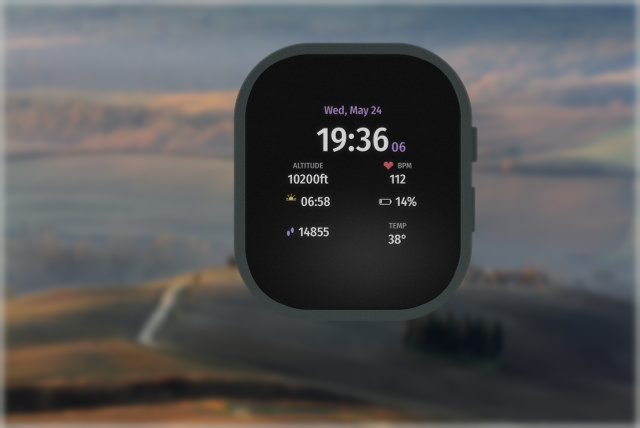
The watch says {"hour": 19, "minute": 36, "second": 6}
